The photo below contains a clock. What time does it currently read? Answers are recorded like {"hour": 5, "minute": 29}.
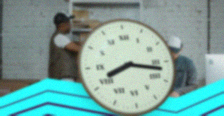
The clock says {"hour": 8, "minute": 17}
